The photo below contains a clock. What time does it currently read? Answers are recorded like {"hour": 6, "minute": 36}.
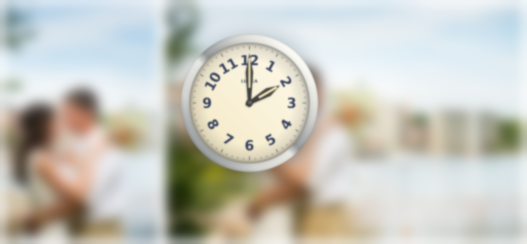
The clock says {"hour": 2, "minute": 0}
